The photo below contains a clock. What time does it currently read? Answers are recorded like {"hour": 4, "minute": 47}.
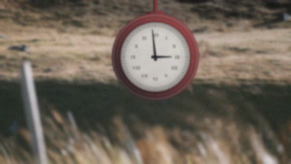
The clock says {"hour": 2, "minute": 59}
